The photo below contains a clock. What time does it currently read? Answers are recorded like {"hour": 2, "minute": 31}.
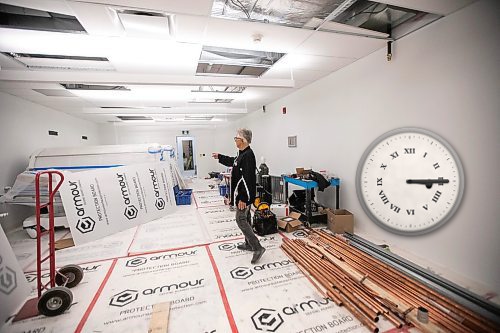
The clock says {"hour": 3, "minute": 15}
